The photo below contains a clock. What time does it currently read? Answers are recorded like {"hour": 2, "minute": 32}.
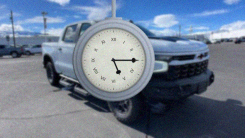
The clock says {"hour": 5, "minute": 15}
